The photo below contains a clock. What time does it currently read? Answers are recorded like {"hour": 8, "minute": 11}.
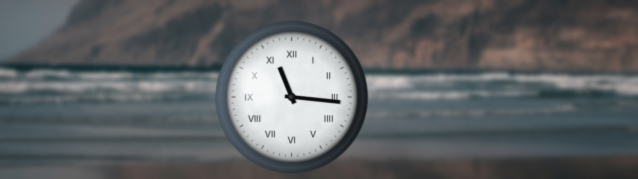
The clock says {"hour": 11, "minute": 16}
